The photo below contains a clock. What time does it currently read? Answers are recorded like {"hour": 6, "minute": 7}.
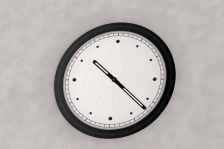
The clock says {"hour": 10, "minute": 22}
